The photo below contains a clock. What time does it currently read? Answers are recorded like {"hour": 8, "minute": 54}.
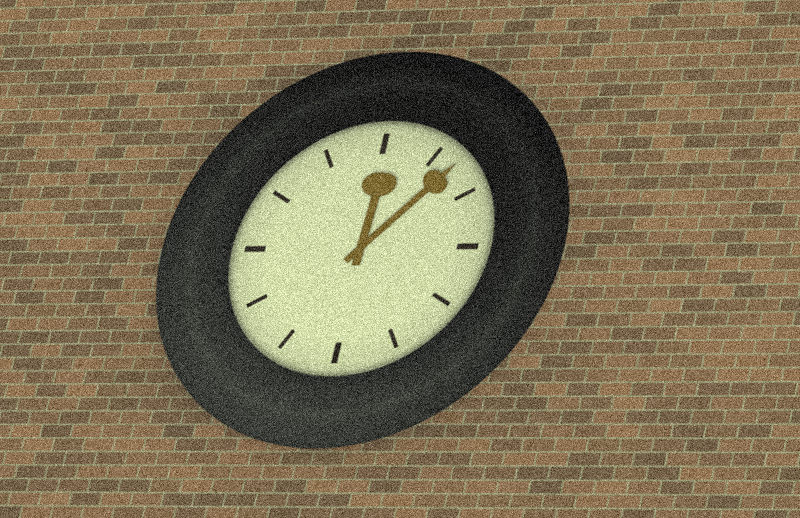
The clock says {"hour": 12, "minute": 7}
